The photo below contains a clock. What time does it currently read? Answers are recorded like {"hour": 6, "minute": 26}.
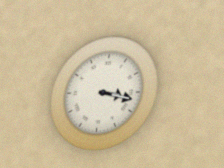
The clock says {"hour": 3, "minute": 17}
